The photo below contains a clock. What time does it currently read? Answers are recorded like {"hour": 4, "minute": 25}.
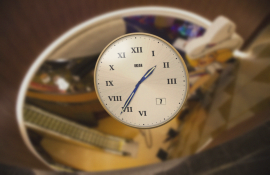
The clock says {"hour": 1, "minute": 36}
